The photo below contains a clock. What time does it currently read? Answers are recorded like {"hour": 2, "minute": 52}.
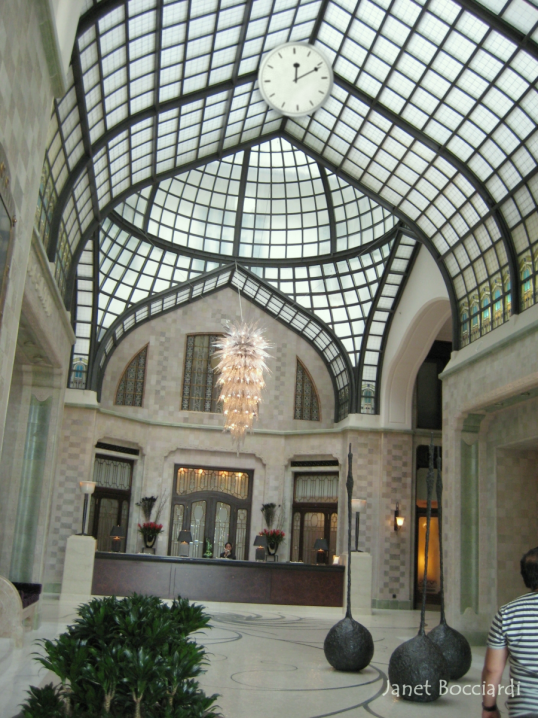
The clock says {"hour": 12, "minute": 11}
